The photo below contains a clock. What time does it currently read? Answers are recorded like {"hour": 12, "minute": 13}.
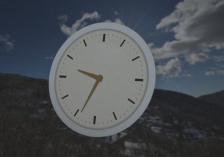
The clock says {"hour": 9, "minute": 34}
